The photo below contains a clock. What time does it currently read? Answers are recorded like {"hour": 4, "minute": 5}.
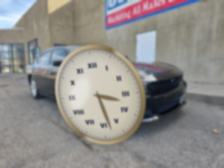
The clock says {"hour": 3, "minute": 28}
